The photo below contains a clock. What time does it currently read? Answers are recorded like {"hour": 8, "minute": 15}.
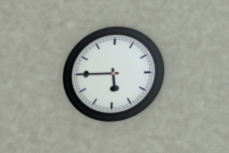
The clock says {"hour": 5, "minute": 45}
